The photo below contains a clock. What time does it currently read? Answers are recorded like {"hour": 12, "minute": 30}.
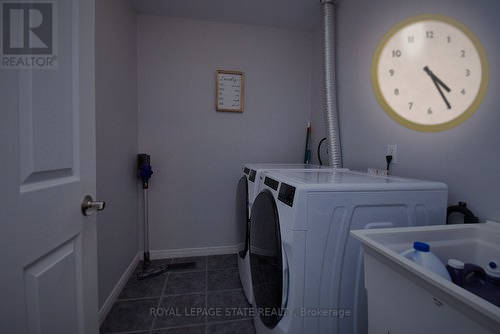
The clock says {"hour": 4, "minute": 25}
